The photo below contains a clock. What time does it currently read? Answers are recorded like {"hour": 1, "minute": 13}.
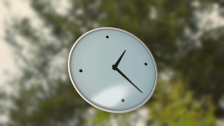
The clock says {"hour": 1, "minute": 24}
